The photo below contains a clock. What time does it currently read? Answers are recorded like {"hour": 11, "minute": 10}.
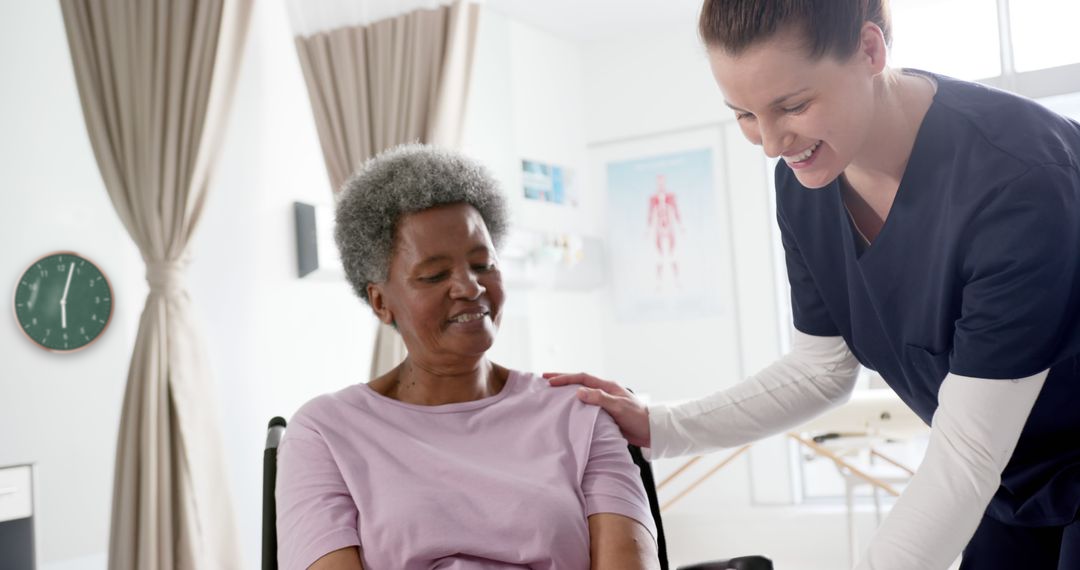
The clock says {"hour": 6, "minute": 3}
